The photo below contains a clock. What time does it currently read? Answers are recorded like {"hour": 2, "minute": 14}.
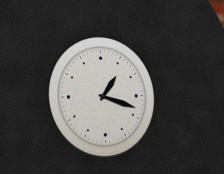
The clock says {"hour": 1, "minute": 18}
